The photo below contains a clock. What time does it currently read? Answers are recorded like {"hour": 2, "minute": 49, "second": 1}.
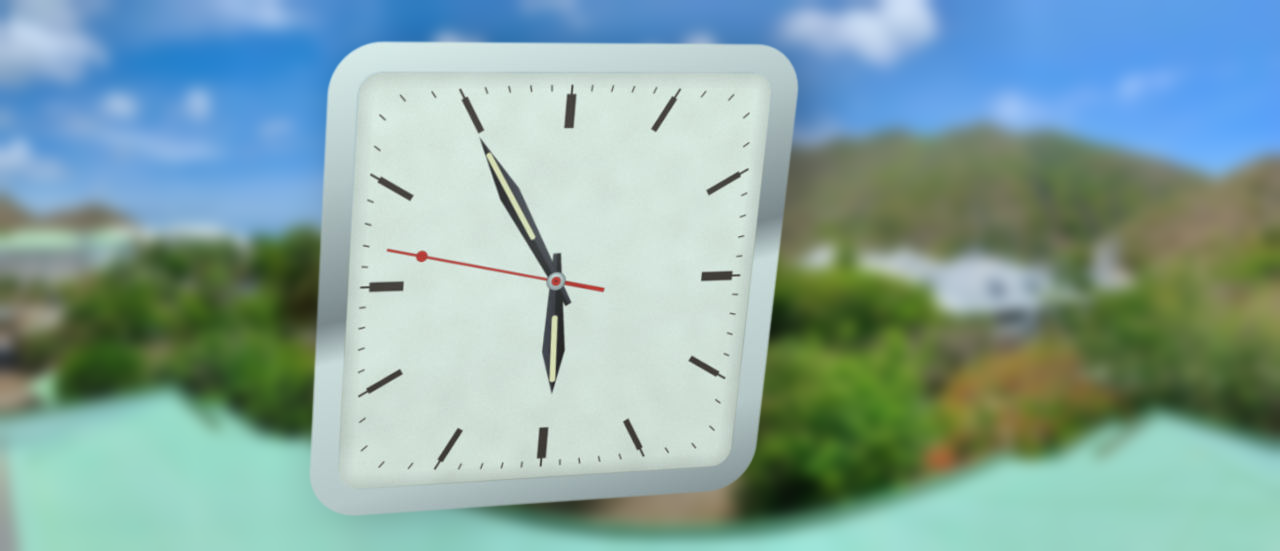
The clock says {"hour": 5, "minute": 54, "second": 47}
